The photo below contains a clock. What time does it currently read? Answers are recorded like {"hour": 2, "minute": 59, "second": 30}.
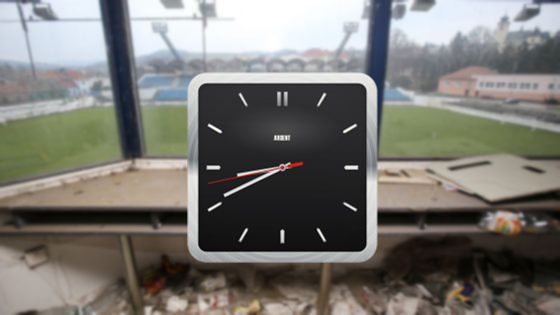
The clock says {"hour": 8, "minute": 40, "second": 43}
